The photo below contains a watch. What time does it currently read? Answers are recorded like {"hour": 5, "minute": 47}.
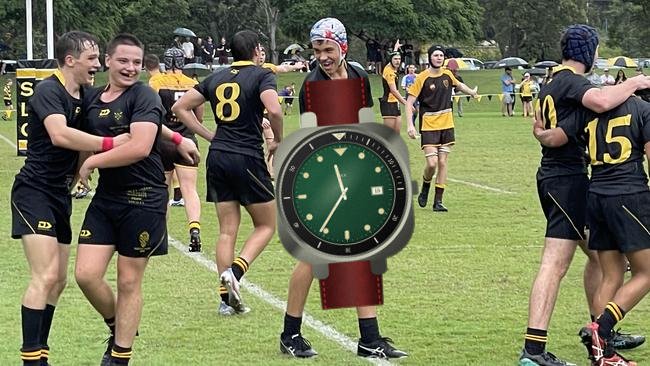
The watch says {"hour": 11, "minute": 36}
